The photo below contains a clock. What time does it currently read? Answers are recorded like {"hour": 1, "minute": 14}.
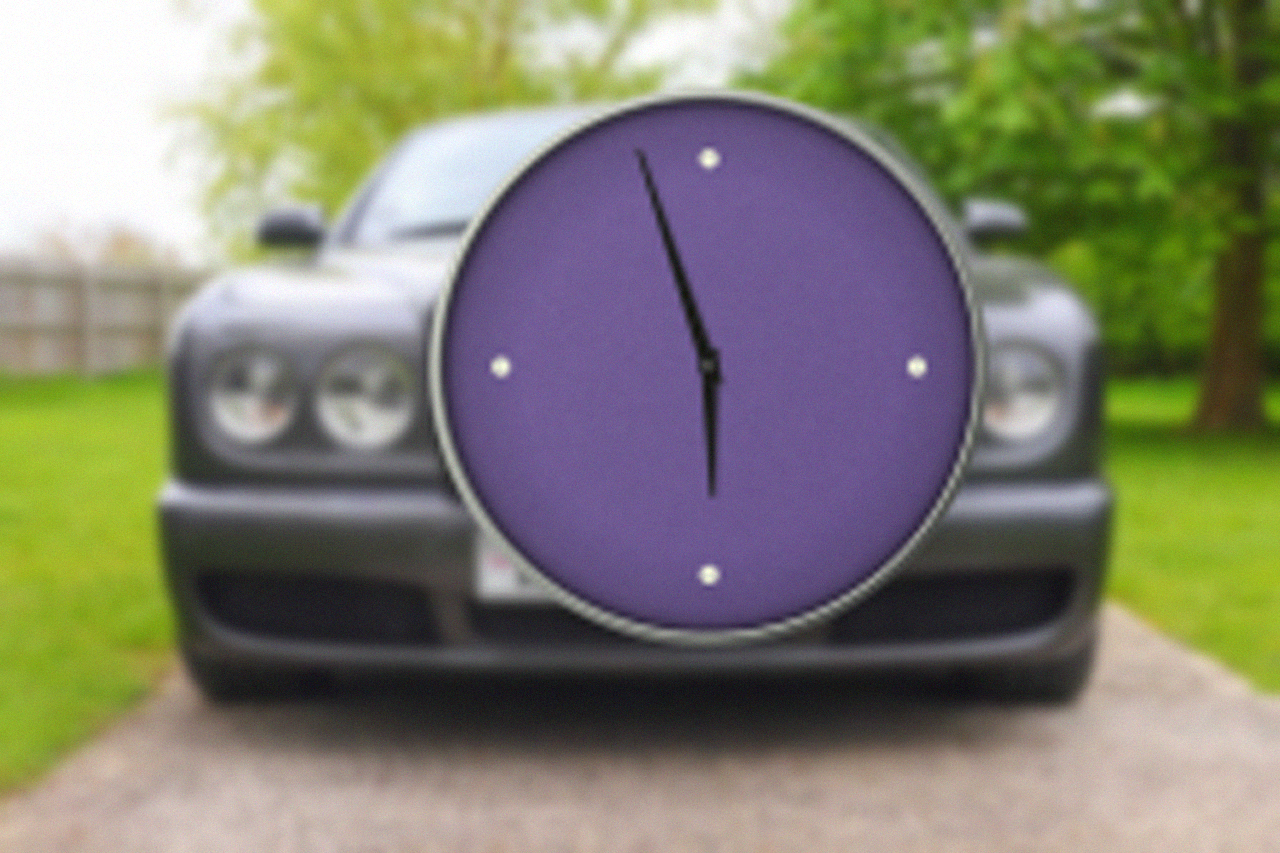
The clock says {"hour": 5, "minute": 57}
